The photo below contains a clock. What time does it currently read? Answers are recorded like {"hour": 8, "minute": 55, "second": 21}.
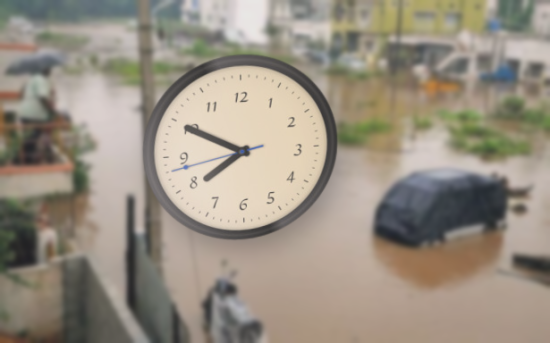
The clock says {"hour": 7, "minute": 49, "second": 43}
